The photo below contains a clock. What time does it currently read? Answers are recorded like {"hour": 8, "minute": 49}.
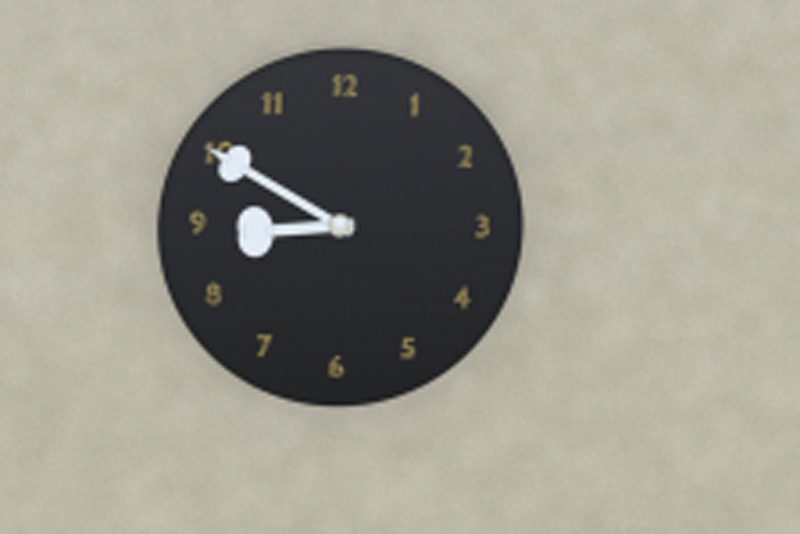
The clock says {"hour": 8, "minute": 50}
